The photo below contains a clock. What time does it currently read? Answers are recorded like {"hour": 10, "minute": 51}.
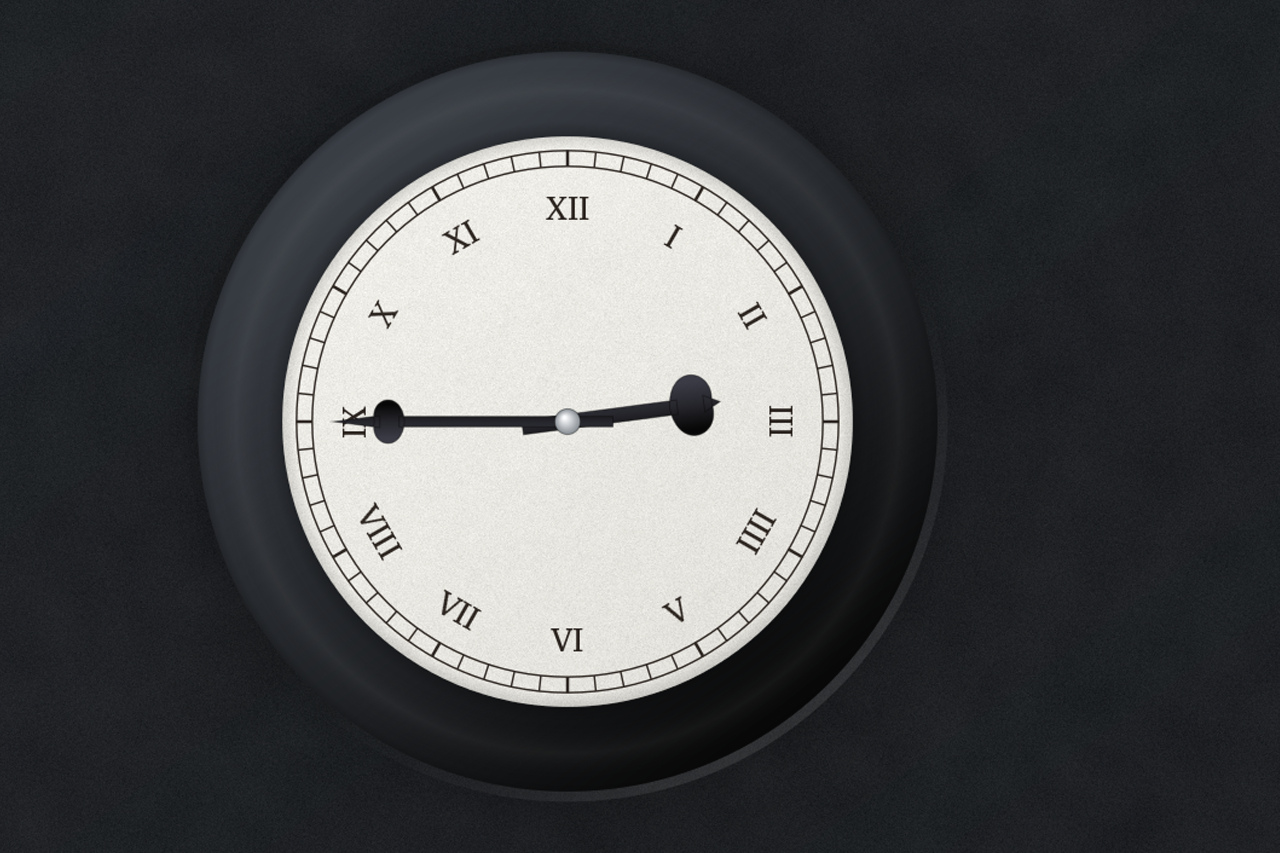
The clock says {"hour": 2, "minute": 45}
